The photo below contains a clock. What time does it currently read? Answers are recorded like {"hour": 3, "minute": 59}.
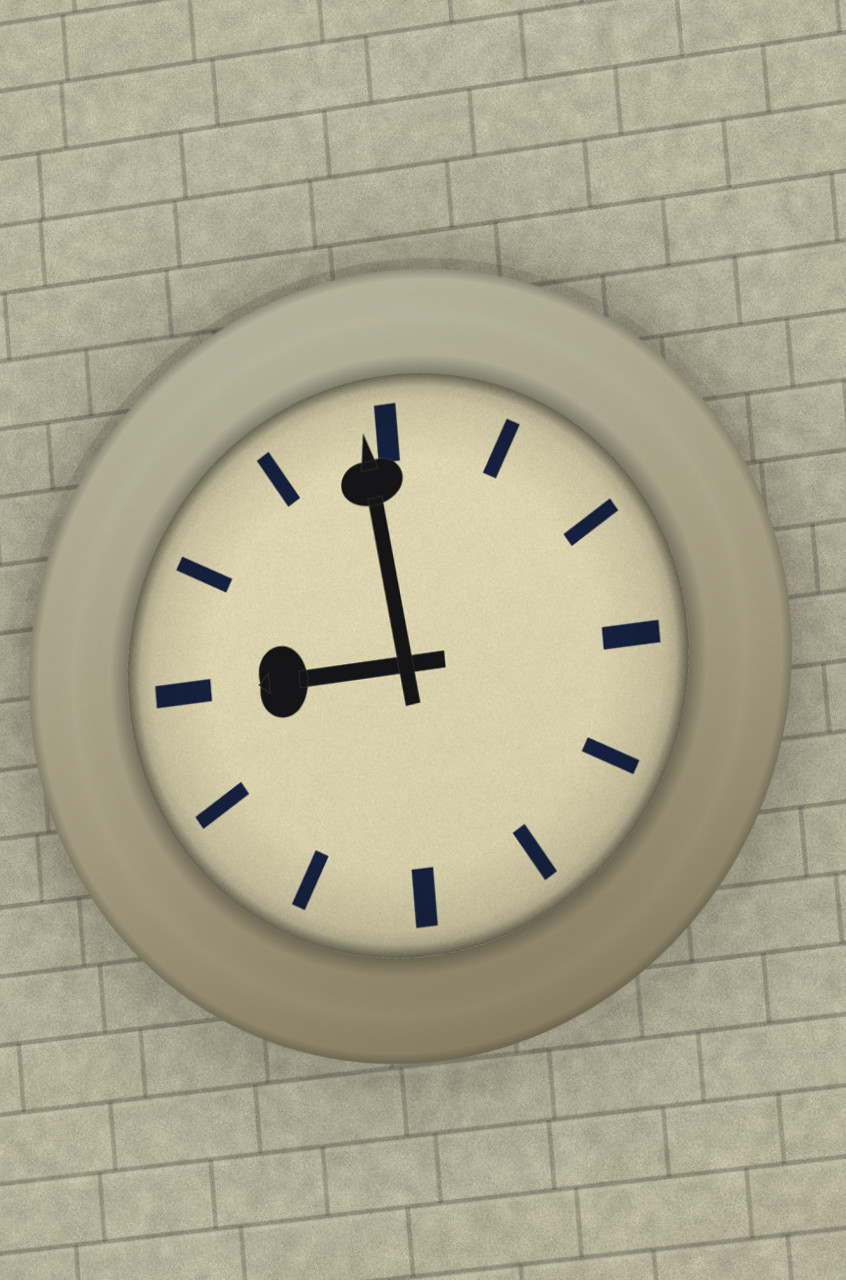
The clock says {"hour": 8, "minute": 59}
